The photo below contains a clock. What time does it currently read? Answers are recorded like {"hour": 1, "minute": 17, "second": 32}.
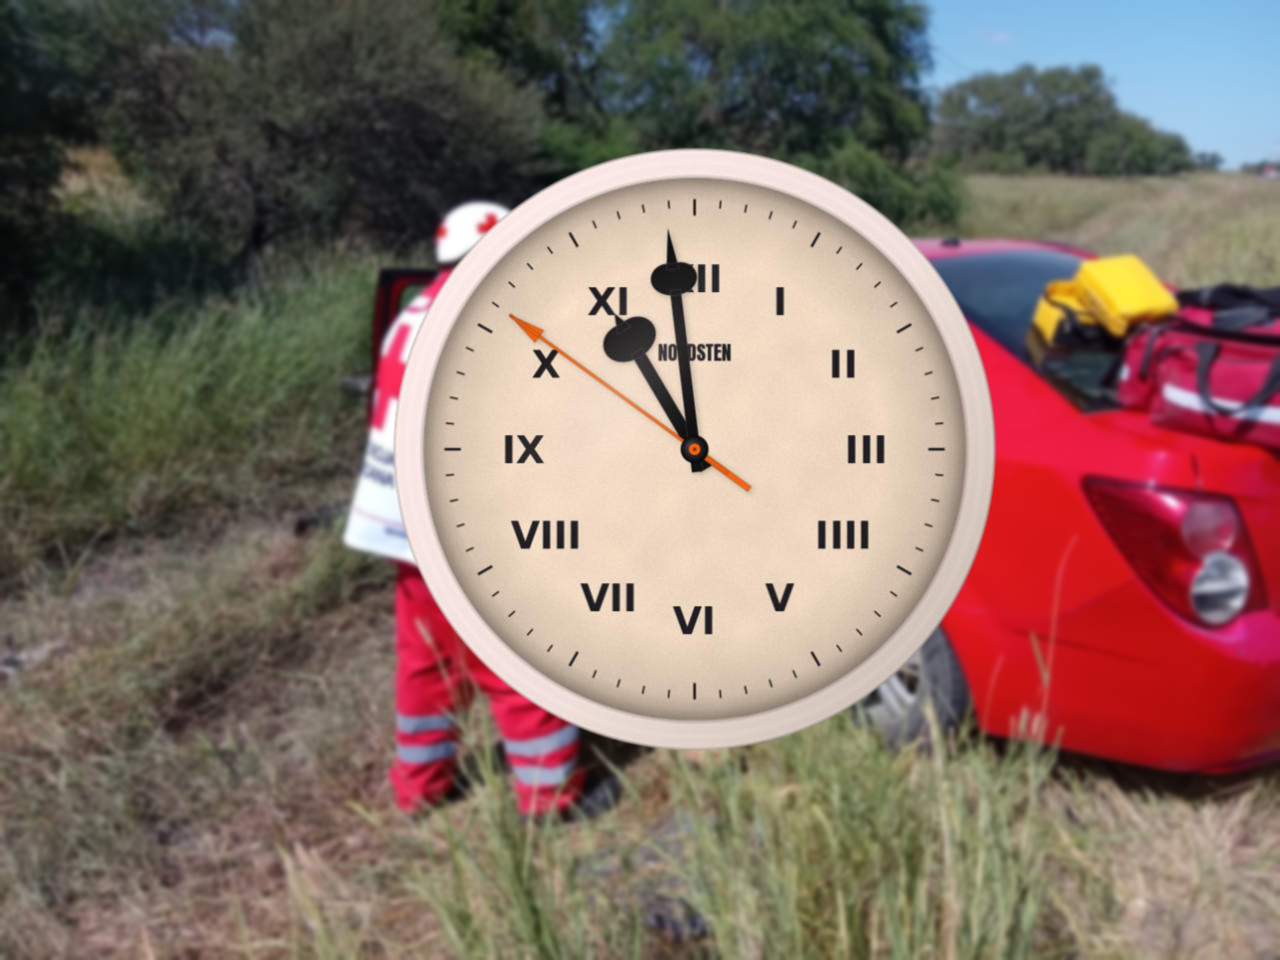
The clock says {"hour": 10, "minute": 58, "second": 51}
